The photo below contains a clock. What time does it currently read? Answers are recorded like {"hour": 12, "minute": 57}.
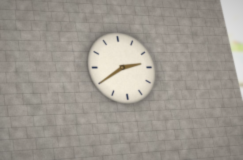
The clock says {"hour": 2, "minute": 40}
